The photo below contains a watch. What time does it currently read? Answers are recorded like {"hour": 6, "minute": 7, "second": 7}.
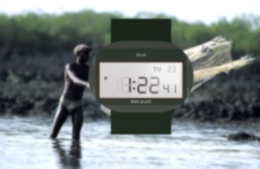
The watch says {"hour": 1, "minute": 22, "second": 41}
